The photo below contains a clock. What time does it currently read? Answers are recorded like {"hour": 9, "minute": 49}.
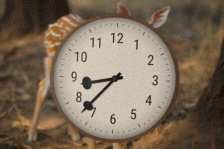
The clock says {"hour": 8, "minute": 37}
